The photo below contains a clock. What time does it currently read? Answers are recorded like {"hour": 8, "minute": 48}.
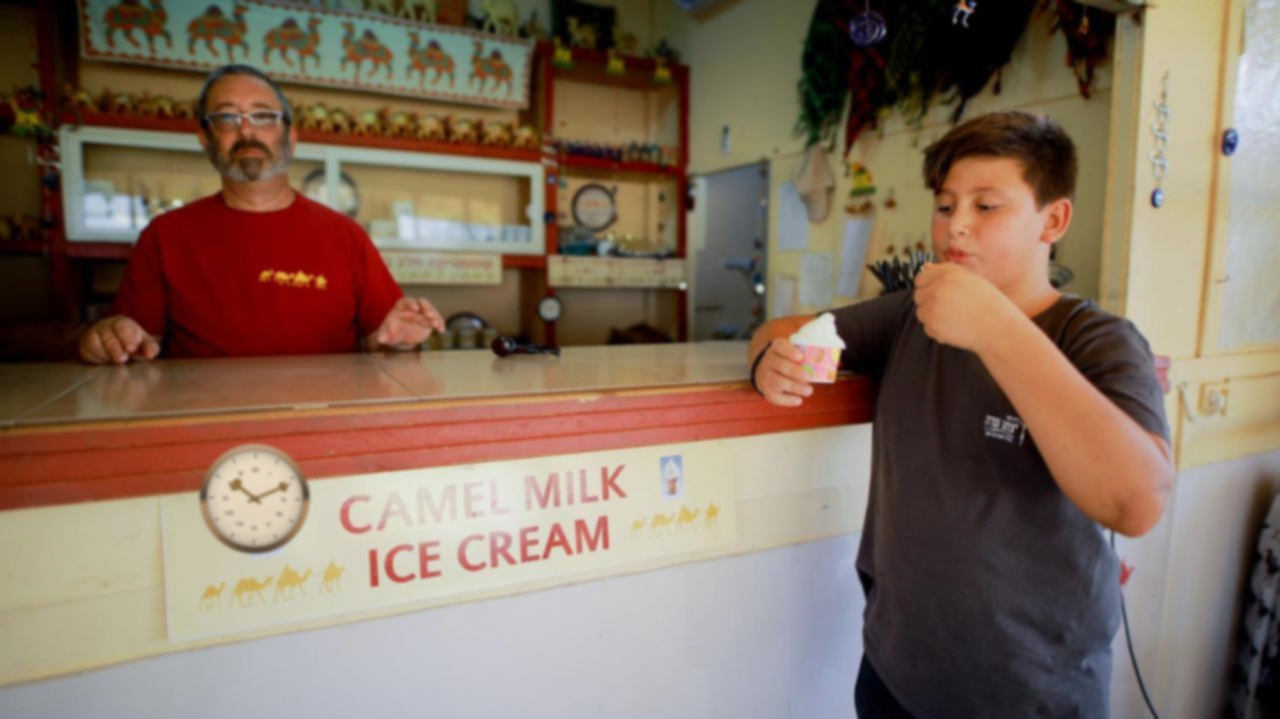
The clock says {"hour": 10, "minute": 11}
